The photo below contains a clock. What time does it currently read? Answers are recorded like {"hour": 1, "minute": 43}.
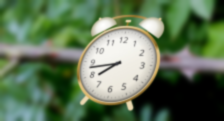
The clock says {"hour": 7, "minute": 43}
